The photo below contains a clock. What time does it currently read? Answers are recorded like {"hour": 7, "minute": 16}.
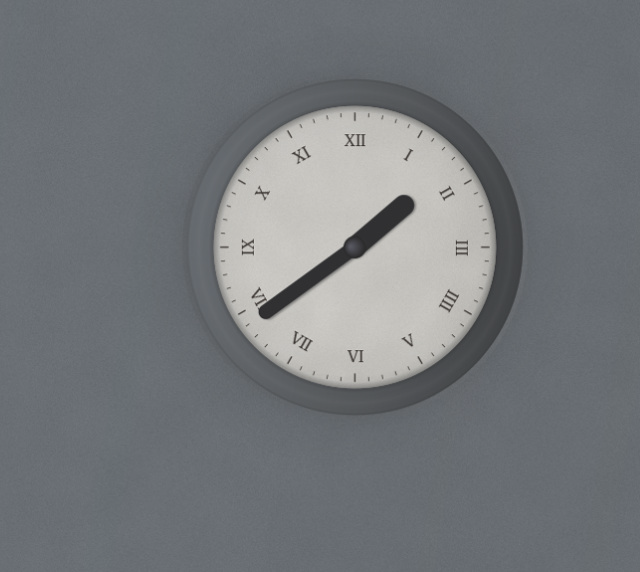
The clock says {"hour": 1, "minute": 39}
